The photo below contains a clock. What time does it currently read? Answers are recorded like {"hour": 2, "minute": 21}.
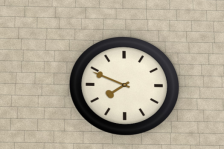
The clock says {"hour": 7, "minute": 49}
